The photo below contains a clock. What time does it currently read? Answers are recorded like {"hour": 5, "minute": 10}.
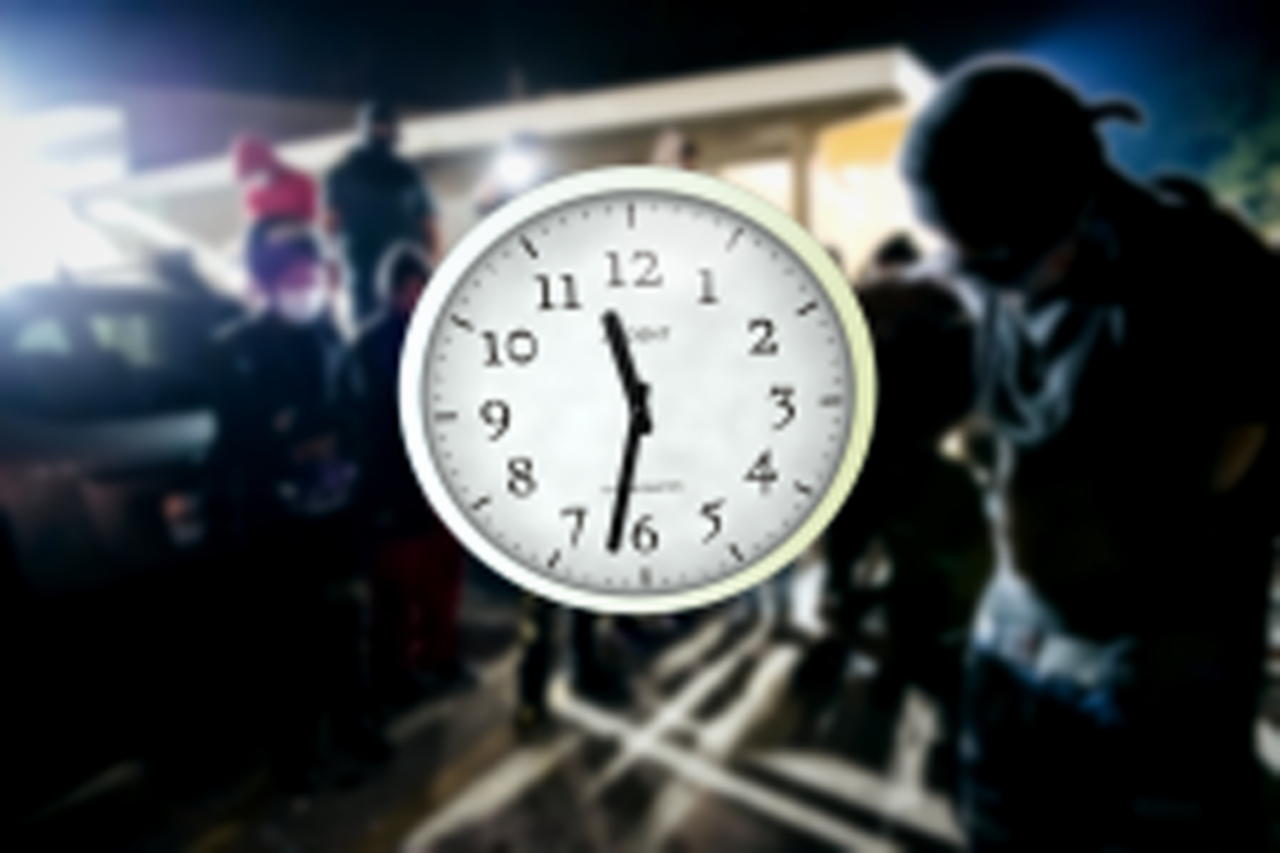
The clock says {"hour": 11, "minute": 32}
